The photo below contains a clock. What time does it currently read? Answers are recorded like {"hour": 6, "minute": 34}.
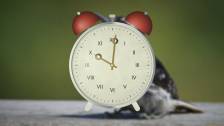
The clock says {"hour": 10, "minute": 1}
